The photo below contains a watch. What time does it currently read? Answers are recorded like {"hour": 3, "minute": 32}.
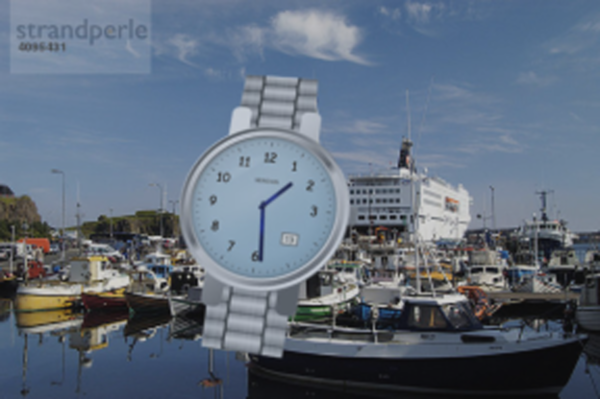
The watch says {"hour": 1, "minute": 29}
